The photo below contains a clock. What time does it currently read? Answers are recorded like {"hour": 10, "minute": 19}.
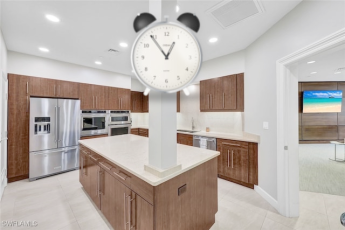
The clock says {"hour": 12, "minute": 54}
